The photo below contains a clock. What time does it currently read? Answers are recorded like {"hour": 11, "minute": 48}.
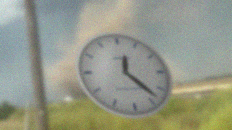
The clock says {"hour": 12, "minute": 23}
